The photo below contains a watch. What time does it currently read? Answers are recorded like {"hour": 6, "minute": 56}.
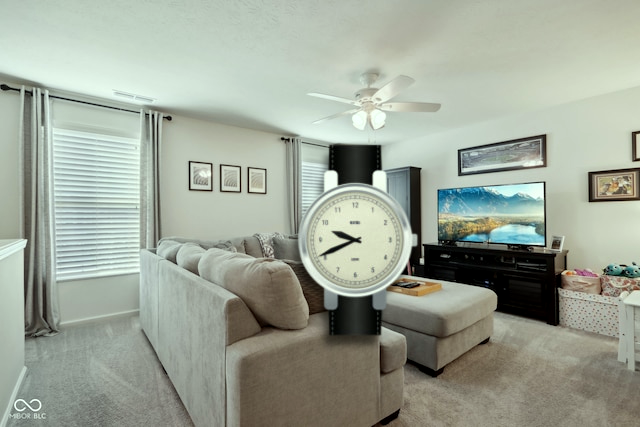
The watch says {"hour": 9, "minute": 41}
